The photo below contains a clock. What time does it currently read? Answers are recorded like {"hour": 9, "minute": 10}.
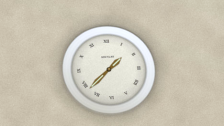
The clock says {"hour": 1, "minute": 38}
